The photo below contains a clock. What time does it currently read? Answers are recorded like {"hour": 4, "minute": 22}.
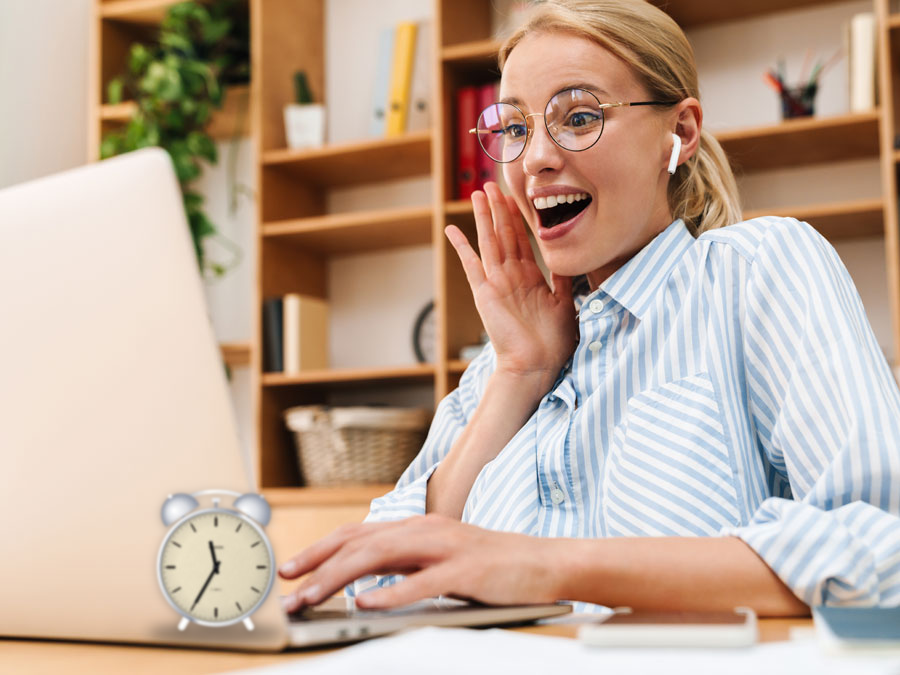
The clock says {"hour": 11, "minute": 35}
